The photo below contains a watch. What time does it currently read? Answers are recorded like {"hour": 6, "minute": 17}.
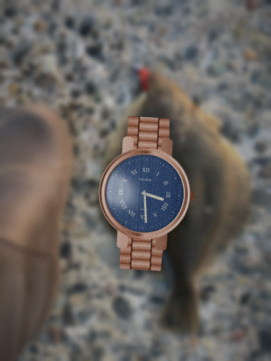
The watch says {"hour": 3, "minute": 29}
